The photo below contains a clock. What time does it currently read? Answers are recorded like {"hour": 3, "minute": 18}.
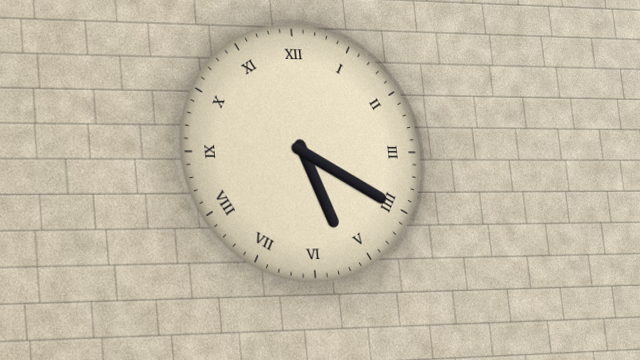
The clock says {"hour": 5, "minute": 20}
